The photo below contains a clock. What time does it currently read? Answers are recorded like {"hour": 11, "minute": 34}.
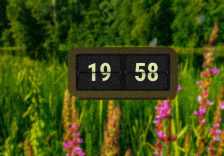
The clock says {"hour": 19, "minute": 58}
